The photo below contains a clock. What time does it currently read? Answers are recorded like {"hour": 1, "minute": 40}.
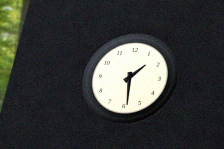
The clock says {"hour": 1, "minute": 29}
